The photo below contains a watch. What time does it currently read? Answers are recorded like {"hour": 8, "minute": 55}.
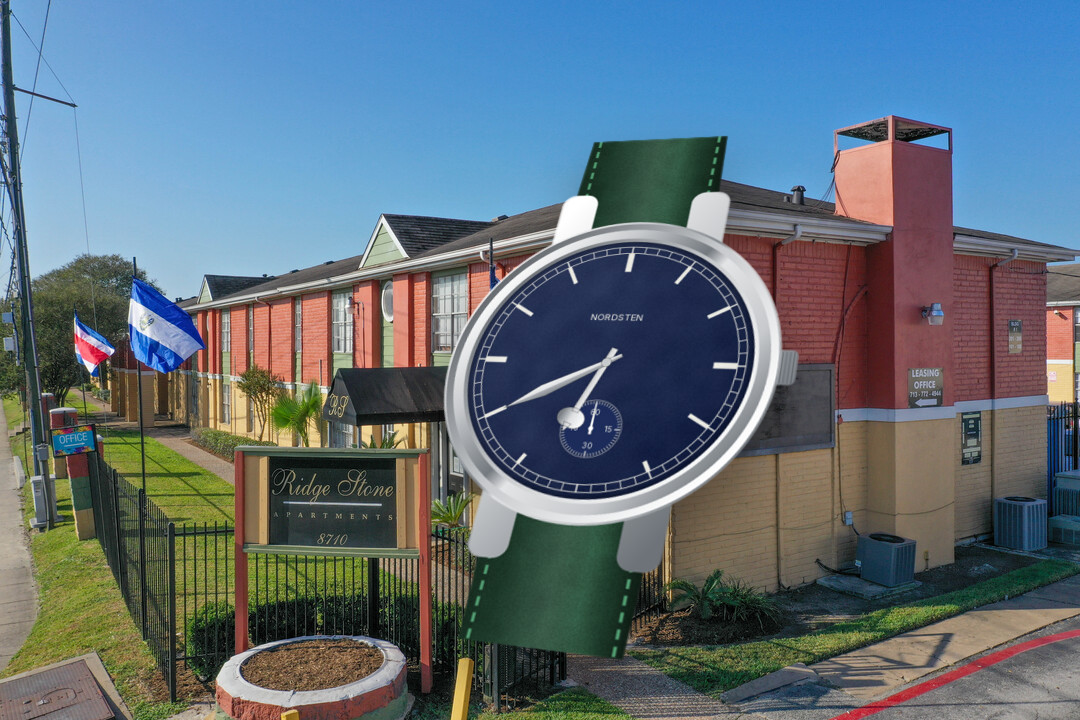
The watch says {"hour": 6, "minute": 40}
